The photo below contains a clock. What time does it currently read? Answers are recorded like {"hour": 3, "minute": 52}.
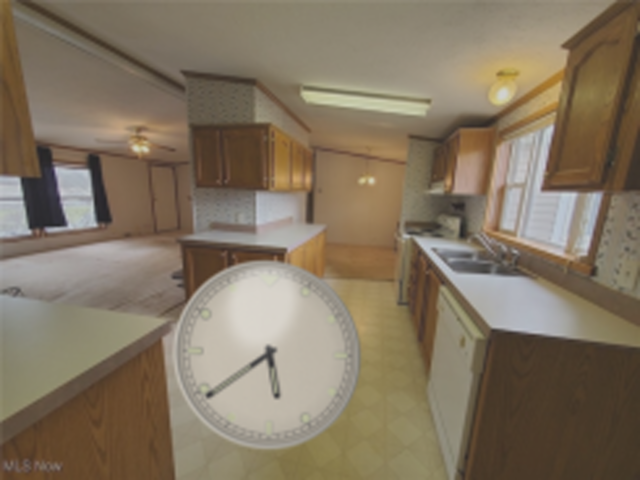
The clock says {"hour": 5, "minute": 39}
